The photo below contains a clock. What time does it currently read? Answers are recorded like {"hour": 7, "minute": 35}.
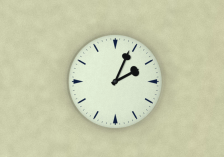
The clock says {"hour": 2, "minute": 4}
